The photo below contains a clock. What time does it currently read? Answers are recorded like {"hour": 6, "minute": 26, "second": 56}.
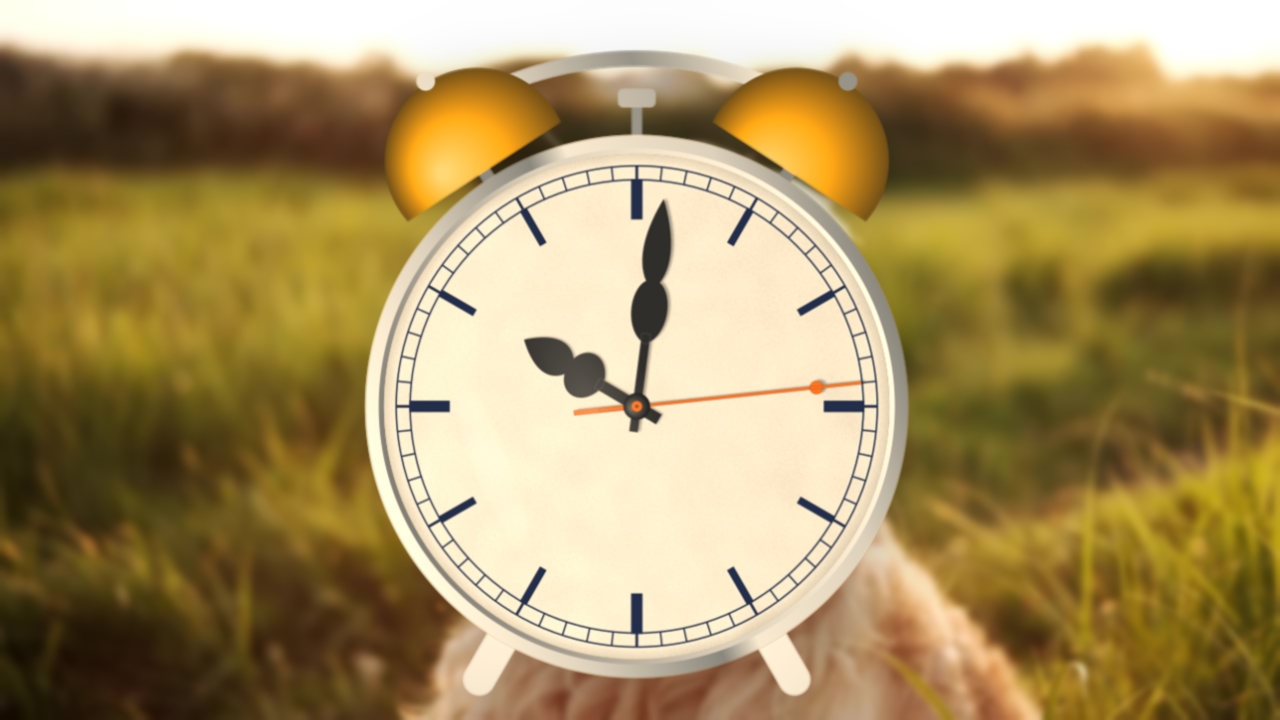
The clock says {"hour": 10, "minute": 1, "second": 14}
